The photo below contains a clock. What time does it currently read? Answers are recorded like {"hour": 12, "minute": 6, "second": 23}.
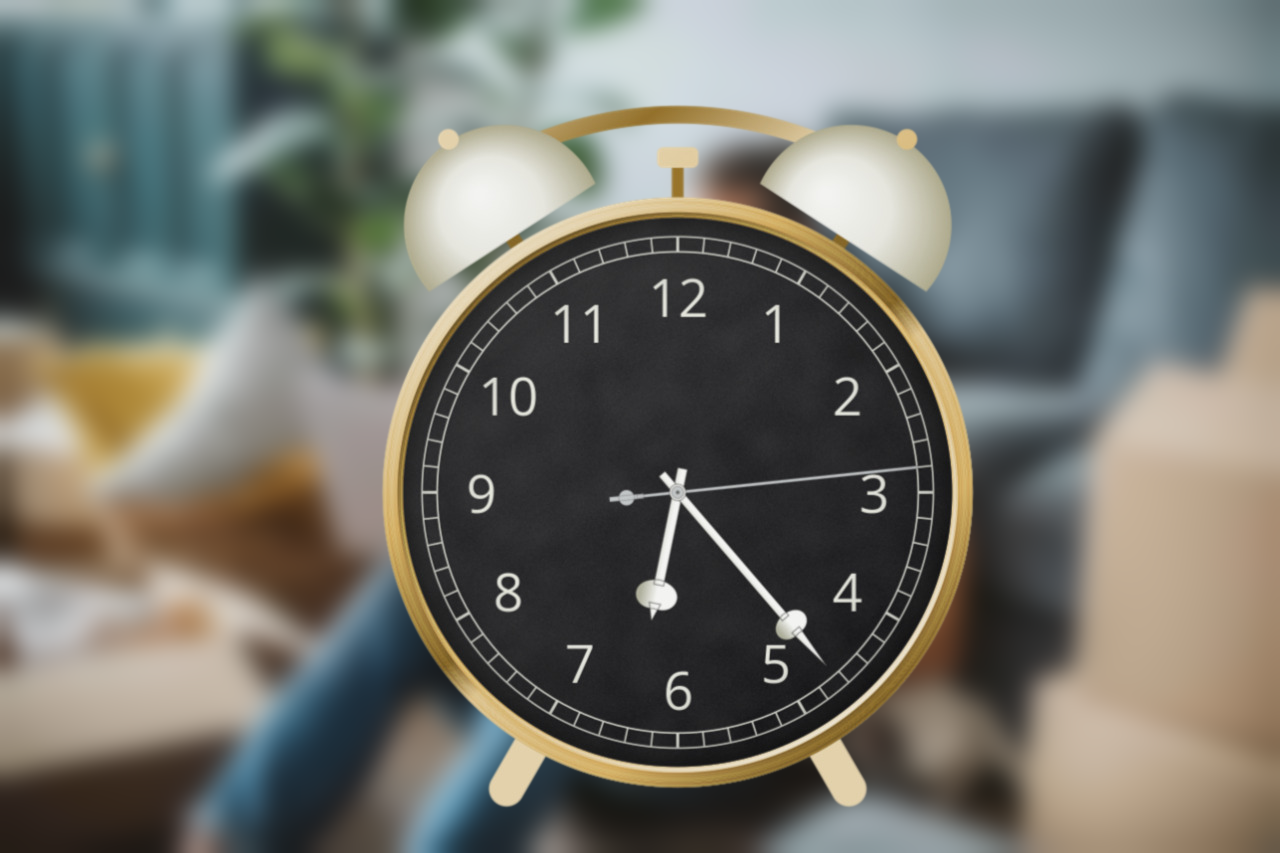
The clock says {"hour": 6, "minute": 23, "second": 14}
